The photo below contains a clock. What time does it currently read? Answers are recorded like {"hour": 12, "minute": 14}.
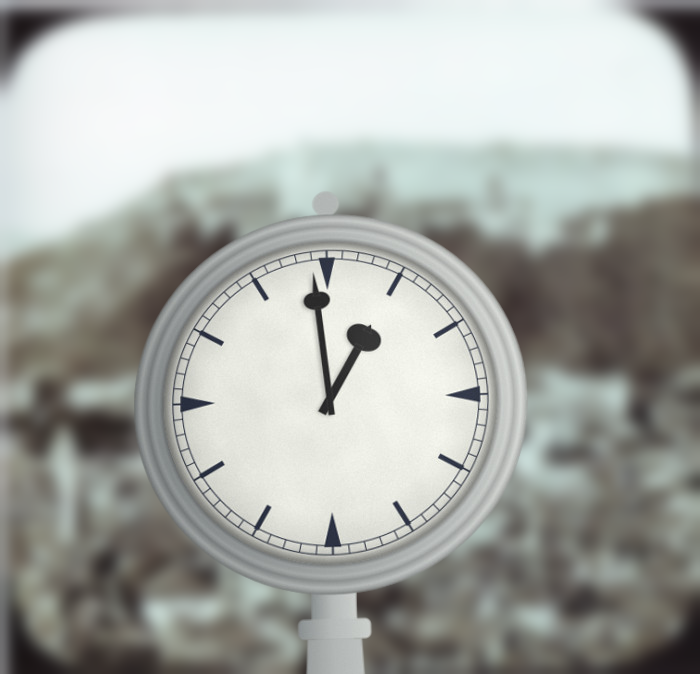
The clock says {"hour": 12, "minute": 59}
